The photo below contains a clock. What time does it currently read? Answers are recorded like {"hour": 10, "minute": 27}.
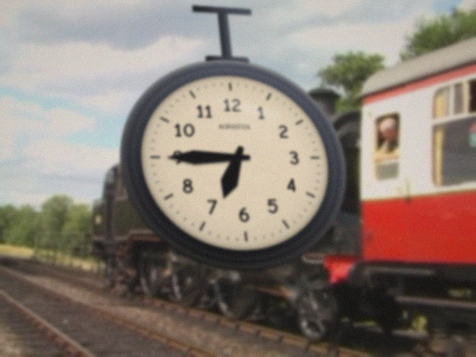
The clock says {"hour": 6, "minute": 45}
